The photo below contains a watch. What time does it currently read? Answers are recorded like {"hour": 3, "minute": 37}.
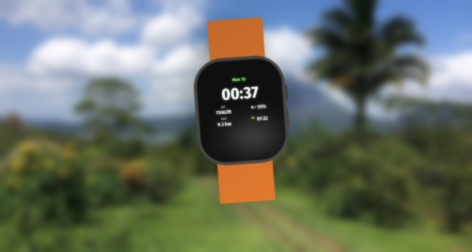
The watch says {"hour": 0, "minute": 37}
